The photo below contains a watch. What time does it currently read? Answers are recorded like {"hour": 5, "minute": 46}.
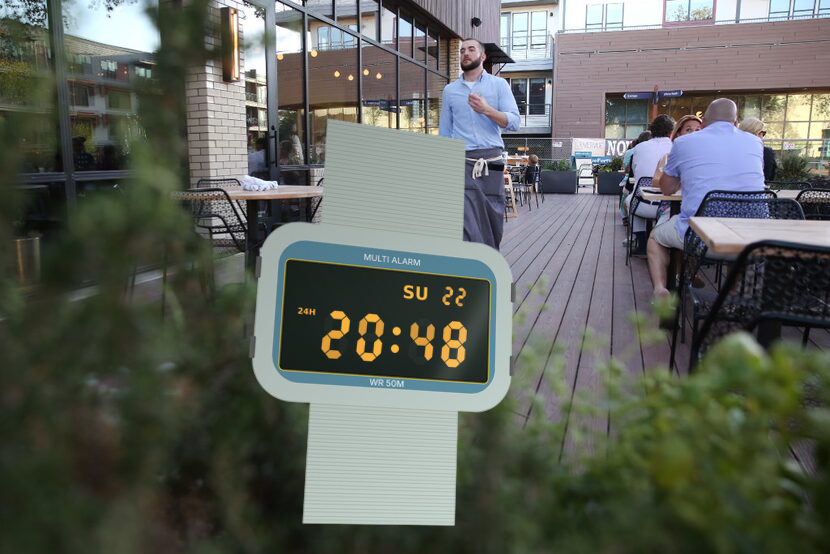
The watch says {"hour": 20, "minute": 48}
